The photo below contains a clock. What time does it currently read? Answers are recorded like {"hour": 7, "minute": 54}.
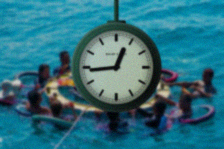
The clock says {"hour": 12, "minute": 44}
